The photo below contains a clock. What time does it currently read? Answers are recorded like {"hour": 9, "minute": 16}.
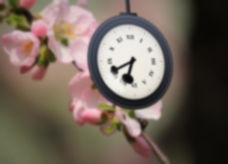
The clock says {"hour": 6, "minute": 41}
